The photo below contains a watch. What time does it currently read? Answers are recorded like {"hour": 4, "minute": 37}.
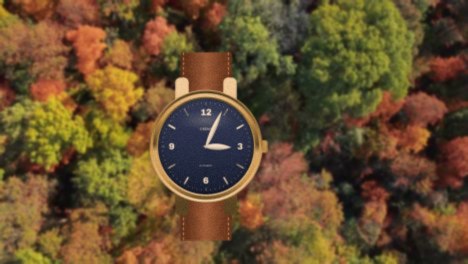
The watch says {"hour": 3, "minute": 4}
